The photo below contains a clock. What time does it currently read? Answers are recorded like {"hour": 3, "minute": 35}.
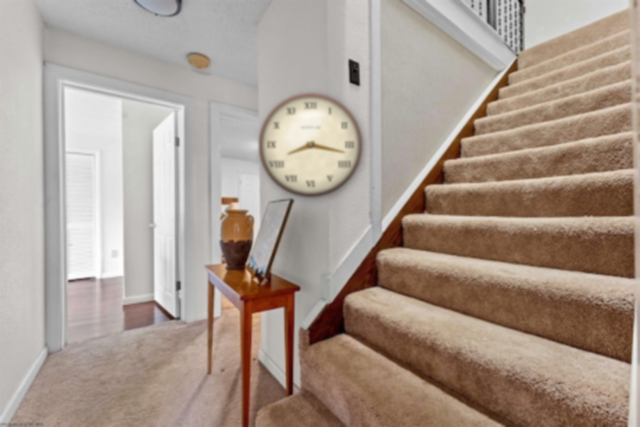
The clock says {"hour": 8, "minute": 17}
